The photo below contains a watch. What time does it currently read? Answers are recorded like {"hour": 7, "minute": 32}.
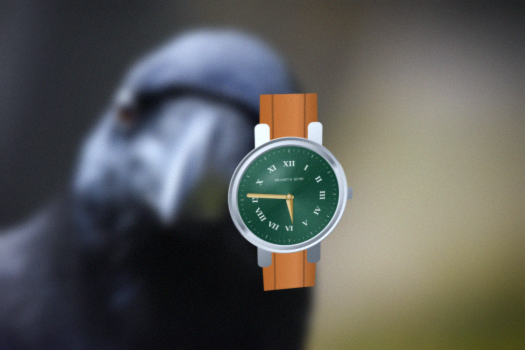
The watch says {"hour": 5, "minute": 46}
